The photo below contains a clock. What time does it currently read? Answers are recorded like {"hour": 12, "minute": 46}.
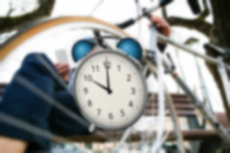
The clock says {"hour": 10, "minute": 0}
